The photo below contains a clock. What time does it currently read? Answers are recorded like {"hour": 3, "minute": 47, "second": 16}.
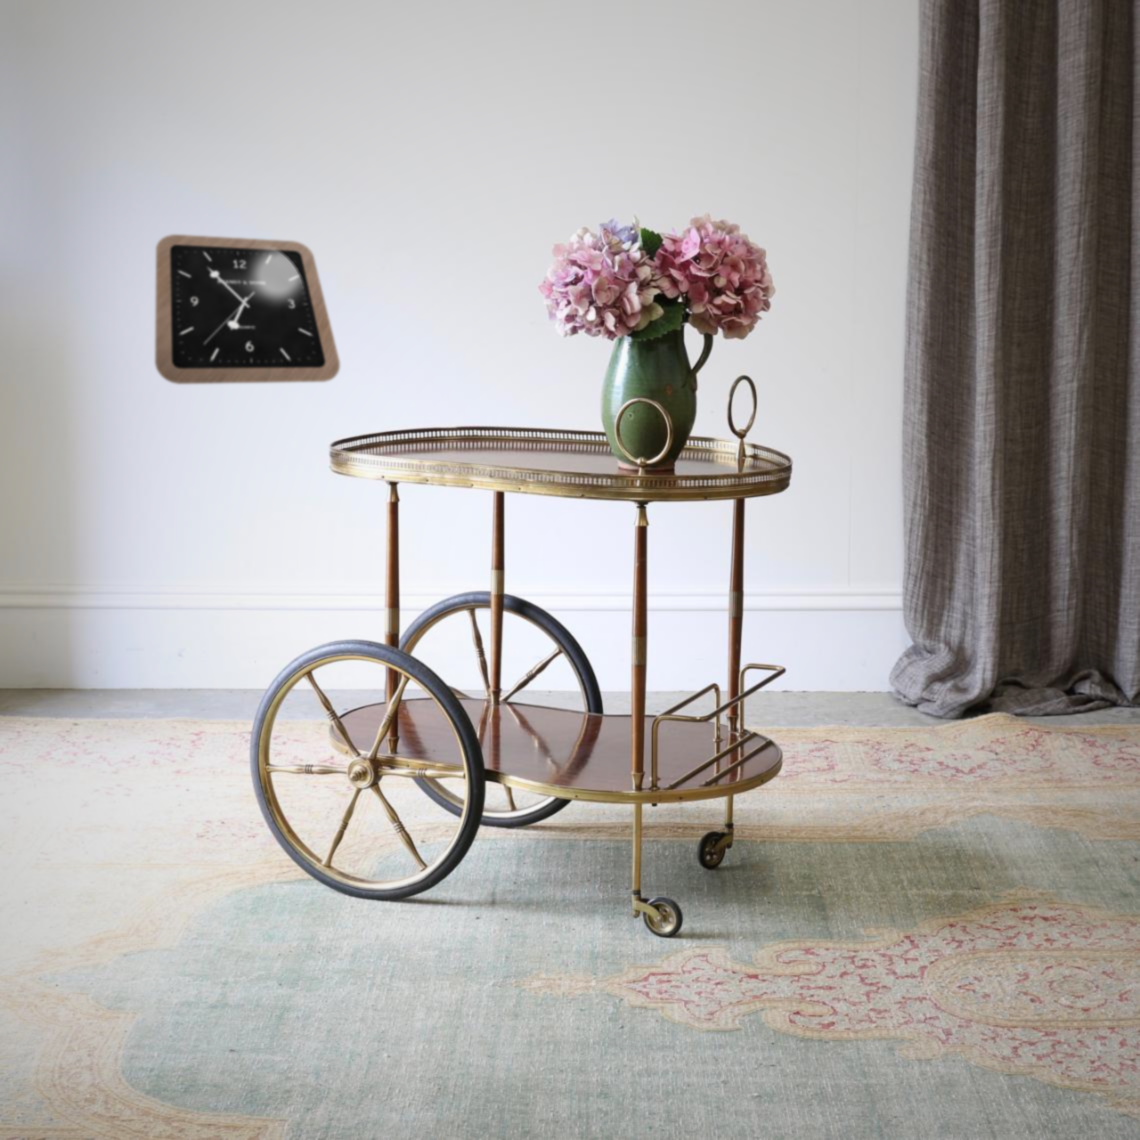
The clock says {"hour": 6, "minute": 53, "second": 37}
